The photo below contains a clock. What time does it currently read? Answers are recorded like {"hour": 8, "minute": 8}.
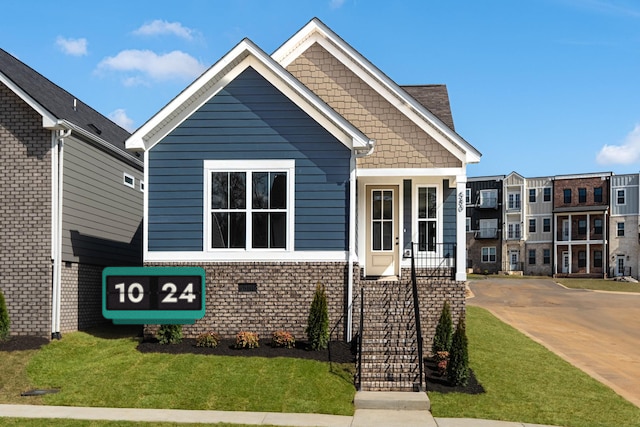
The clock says {"hour": 10, "minute": 24}
